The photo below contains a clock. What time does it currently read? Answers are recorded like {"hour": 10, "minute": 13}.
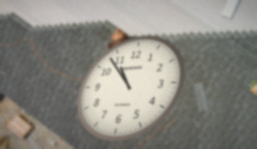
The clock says {"hour": 10, "minute": 53}
